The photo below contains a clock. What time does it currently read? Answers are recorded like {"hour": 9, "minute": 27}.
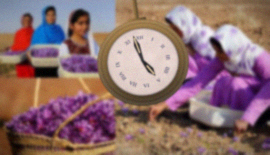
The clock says {"hour": 4, "minute": 58}
